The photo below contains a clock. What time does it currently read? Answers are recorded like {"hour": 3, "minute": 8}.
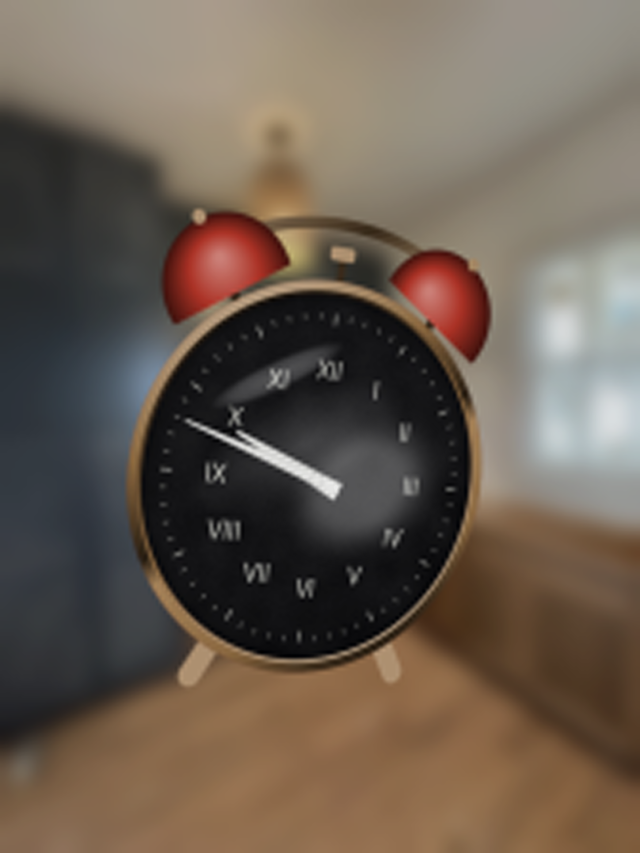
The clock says {"hour": 9, "minute": 48}
